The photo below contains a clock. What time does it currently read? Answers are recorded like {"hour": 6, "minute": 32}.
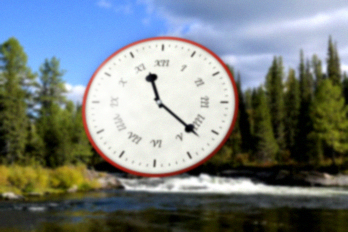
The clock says {"hour": 11, "minute": 22}
